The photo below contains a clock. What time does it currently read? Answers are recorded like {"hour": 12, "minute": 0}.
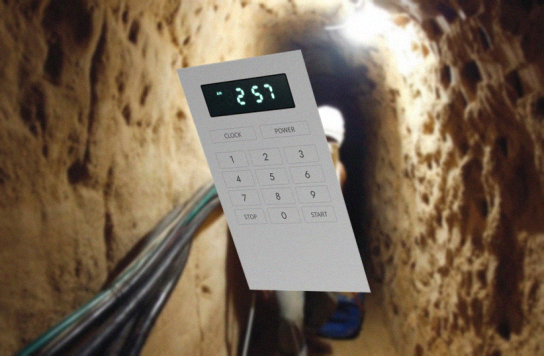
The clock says {"hour": 2, "minute": 57}
